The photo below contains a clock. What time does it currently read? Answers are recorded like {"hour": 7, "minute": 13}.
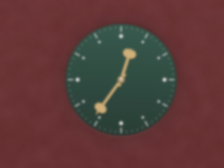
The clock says {"hour": 12, "minute": 36}
